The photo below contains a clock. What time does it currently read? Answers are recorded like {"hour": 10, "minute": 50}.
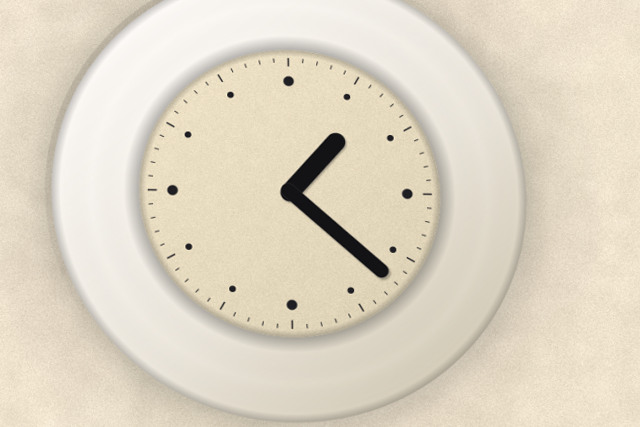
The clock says {"hour": 1, "minute": 22}
